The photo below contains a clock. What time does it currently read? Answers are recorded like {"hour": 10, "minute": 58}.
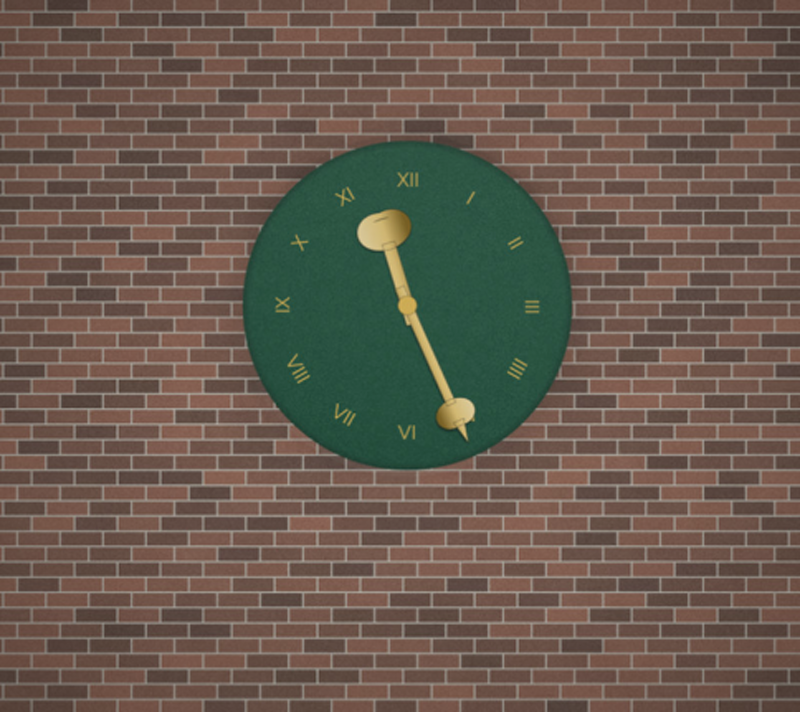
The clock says {"hour": 11, "minute": 26}
